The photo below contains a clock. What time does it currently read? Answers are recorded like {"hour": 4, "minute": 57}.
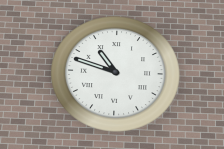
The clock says {"hour": 10, "minute": 48}
